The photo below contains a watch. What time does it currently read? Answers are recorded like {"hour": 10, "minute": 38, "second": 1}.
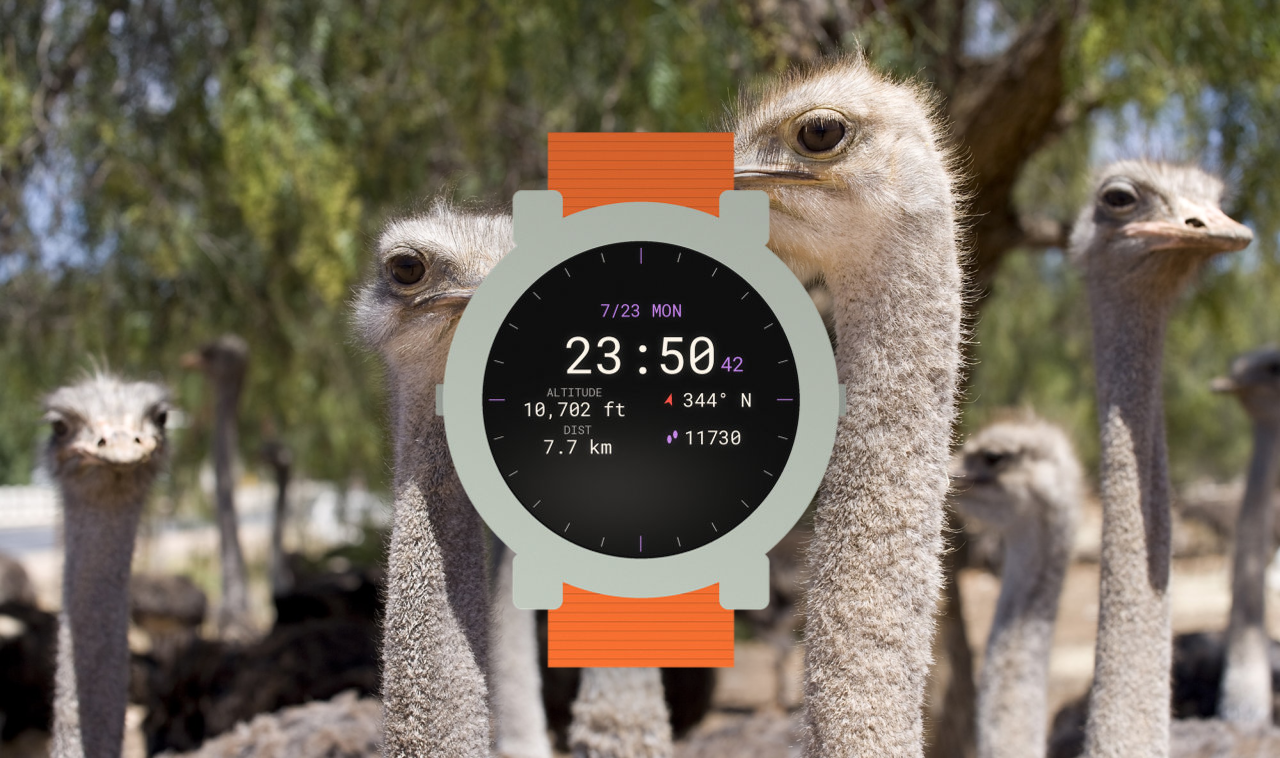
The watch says {"hour": 23, "minute": 50, "second": 42}
